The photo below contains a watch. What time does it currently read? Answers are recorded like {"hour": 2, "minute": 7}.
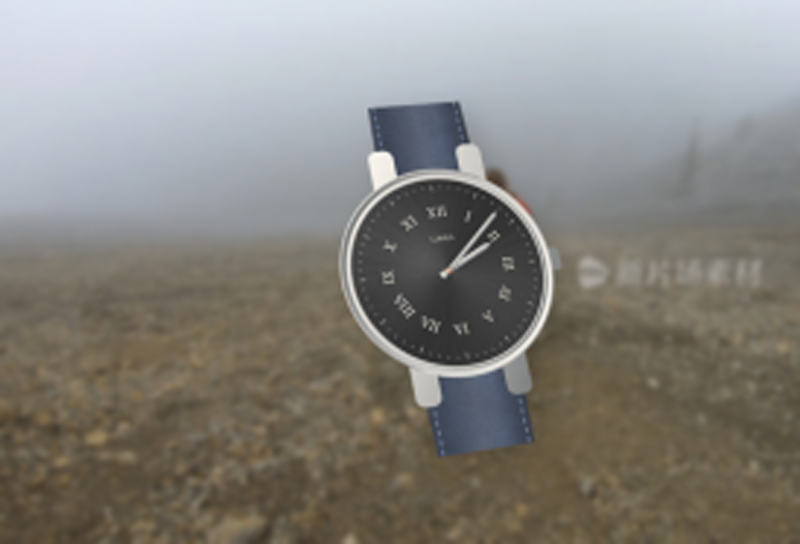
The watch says {"hour": 2, "minute": 8}
